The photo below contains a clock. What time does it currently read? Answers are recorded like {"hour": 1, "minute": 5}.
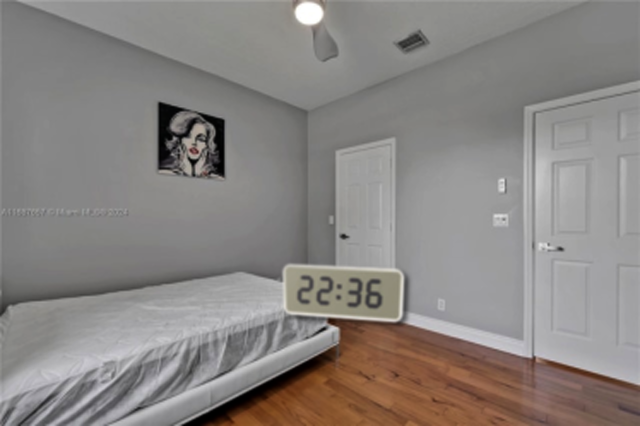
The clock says {"hour": 22, "minute": 36}
